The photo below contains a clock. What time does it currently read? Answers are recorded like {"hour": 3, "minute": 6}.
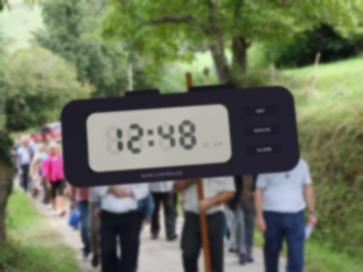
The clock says {"hour": 12, "minute": 48}
